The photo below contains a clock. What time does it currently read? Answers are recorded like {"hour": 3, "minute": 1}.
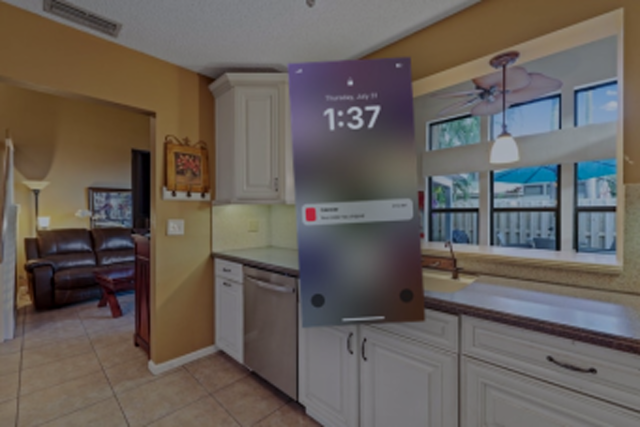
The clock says {"hour": 1, "minute": 37}
